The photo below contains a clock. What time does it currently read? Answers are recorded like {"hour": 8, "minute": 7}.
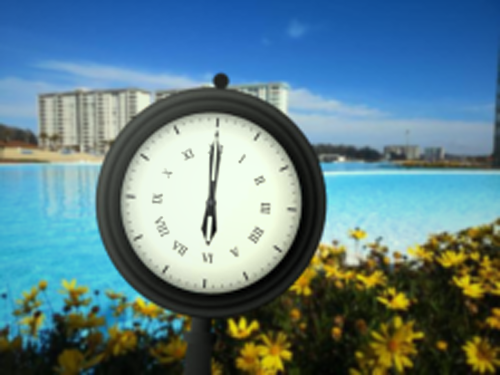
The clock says {"hour": 6, "minute": 0}
